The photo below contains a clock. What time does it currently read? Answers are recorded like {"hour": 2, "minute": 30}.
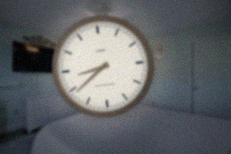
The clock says {"hour": 8, "minute": 39}
